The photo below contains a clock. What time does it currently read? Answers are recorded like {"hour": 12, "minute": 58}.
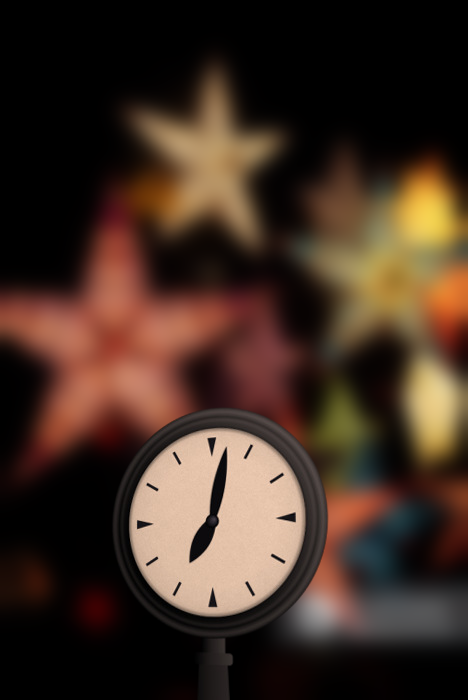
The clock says {"hour": 7, "minute": 2}
